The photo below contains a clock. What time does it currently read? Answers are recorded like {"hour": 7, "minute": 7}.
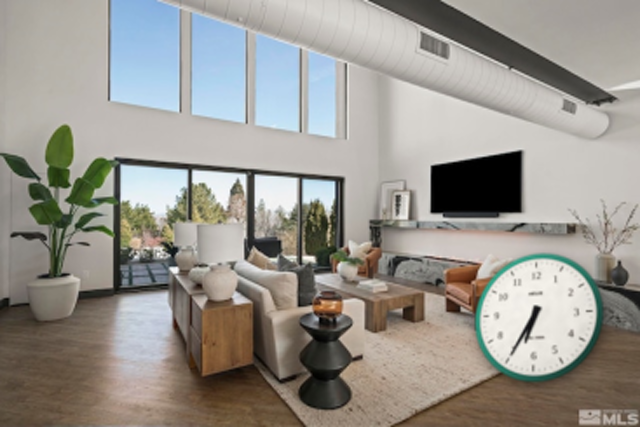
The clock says {"hour": 6, "minute": 35}
